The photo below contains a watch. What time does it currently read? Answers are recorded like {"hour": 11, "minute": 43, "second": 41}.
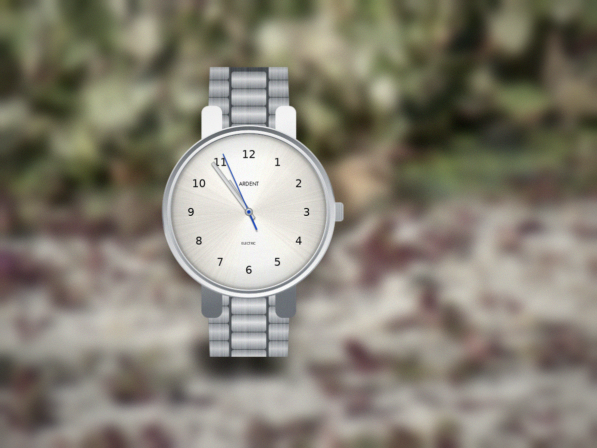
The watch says {"hour": 10, "minute": 53, "second": 56}
